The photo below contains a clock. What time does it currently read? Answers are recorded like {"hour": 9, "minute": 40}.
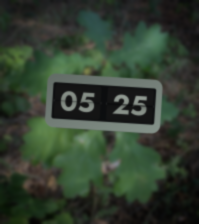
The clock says {"hour": 5, "minute": 25}
